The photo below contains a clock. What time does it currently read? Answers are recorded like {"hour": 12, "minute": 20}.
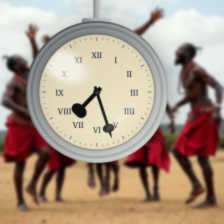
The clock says {"hour": 7, "minute": 27}
